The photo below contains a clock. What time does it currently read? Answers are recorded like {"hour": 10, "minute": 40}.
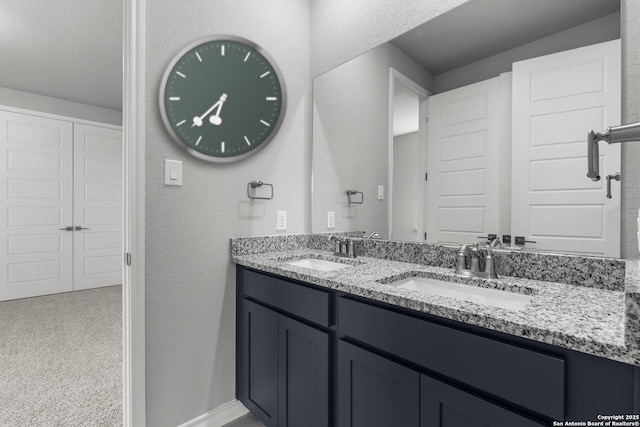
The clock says {"hour": 6, "minute": 38}
